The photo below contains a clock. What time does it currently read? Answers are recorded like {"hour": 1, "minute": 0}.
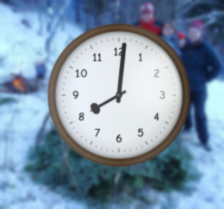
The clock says {"hour": 8, "minute": 1}
